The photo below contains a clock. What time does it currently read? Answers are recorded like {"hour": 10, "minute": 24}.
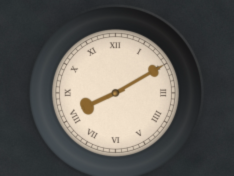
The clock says {"hour": 8, "minute": 10}
